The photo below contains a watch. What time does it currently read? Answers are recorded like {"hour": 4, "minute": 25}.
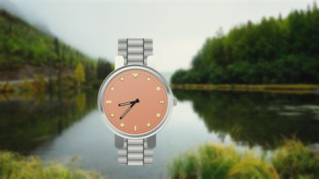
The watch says {"hour": 8, "minute": 37}
